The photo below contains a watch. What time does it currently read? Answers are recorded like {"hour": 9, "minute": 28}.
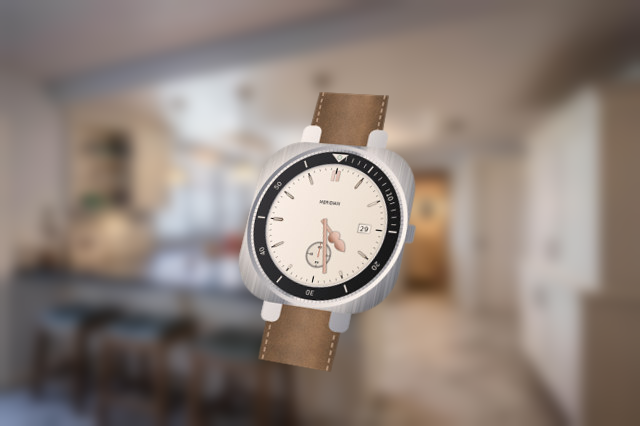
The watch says {"hour": 4, "minute": 28}
